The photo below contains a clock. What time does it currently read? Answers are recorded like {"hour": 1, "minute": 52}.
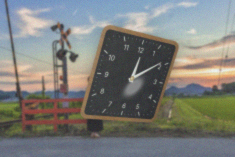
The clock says {"hour": 12, "minute": 9}
